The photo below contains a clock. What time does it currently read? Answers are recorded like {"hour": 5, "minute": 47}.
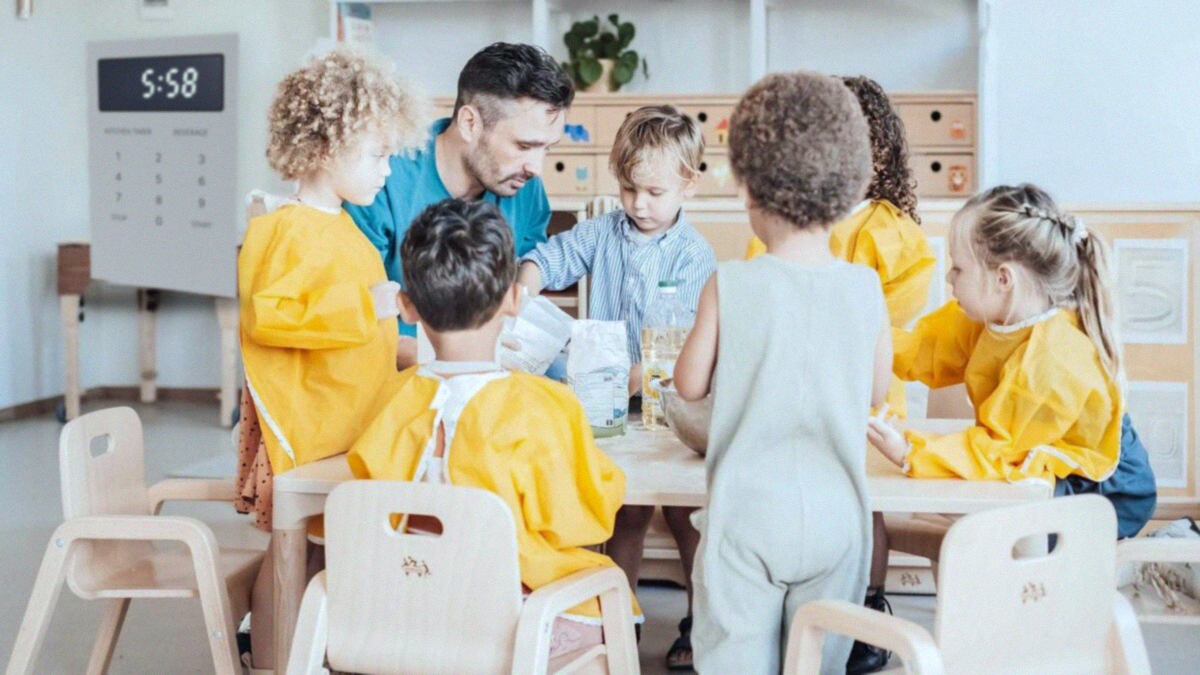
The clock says {"hour": 5, "minute": 58}
